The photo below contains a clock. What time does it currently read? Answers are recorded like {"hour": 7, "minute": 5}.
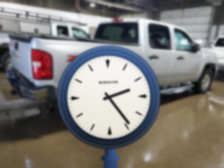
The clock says {"hour": 2, "minute": 24}
